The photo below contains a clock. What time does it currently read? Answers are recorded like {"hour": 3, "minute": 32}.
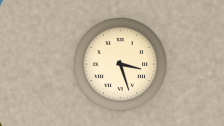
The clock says {"hour": 3, "minute": 27}
